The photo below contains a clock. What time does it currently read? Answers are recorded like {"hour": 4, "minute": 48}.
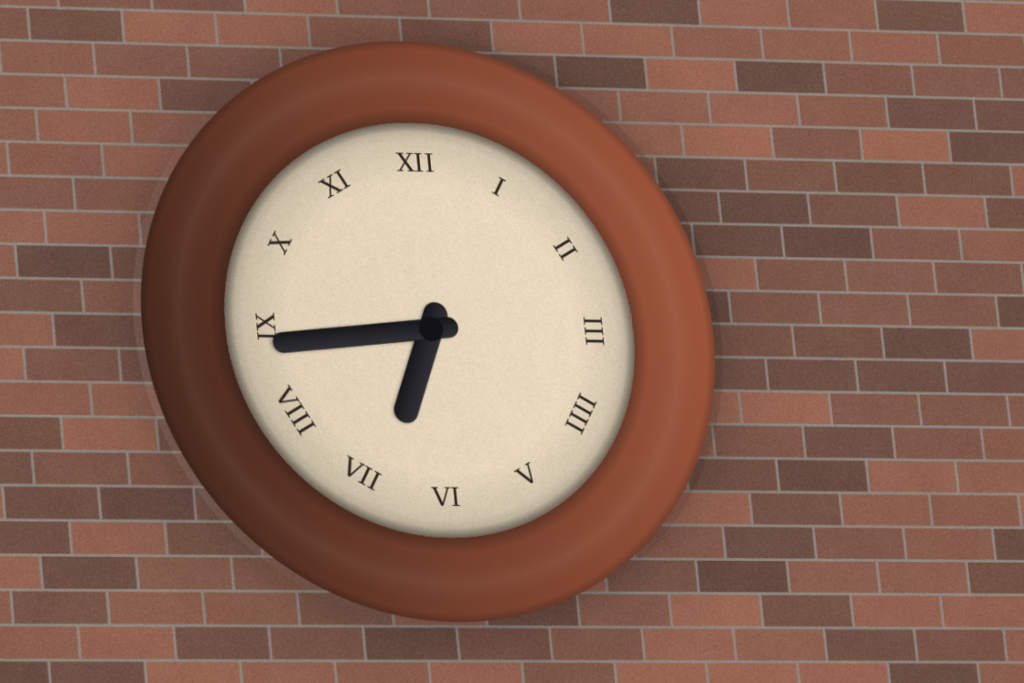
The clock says {"hour": 6, "minute": 44}
